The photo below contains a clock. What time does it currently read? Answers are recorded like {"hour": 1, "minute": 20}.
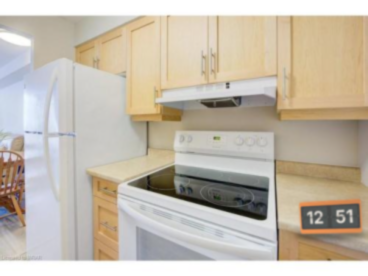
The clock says {"hour": 12, "minute": 51}
